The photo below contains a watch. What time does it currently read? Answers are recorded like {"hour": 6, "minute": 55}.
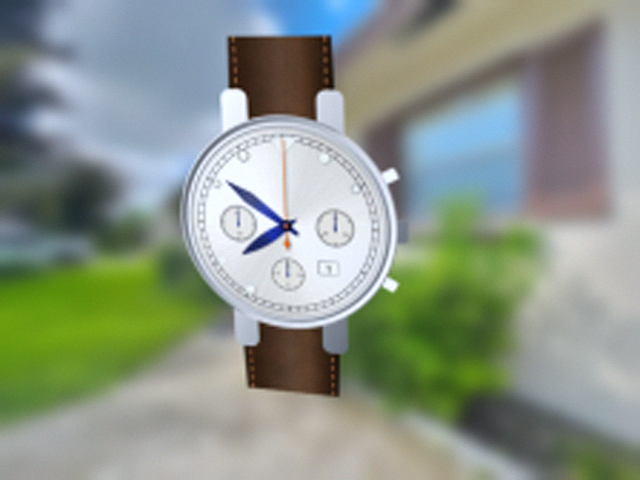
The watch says {"hour": 7, "minute": 51}
